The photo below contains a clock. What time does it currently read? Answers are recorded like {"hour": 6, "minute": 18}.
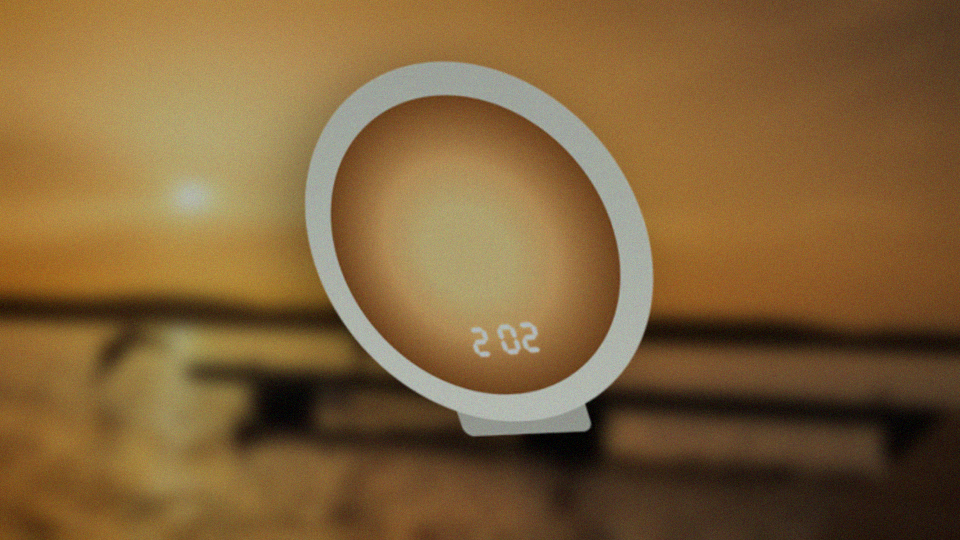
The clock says {"hour": 2, "minute": 2}
